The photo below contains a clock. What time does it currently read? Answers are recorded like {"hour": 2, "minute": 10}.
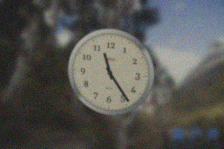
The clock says {"hour": 11, "minute": 24}
